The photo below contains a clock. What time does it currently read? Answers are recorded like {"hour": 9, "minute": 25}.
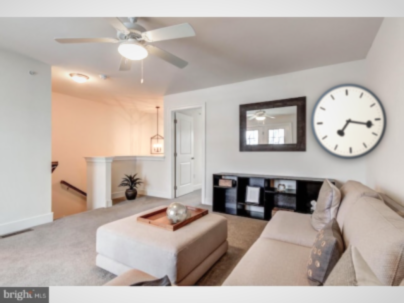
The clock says {"hour": 7, "minute": 17}
